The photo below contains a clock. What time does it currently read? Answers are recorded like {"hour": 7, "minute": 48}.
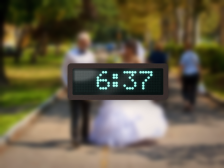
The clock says {"hour": 6, "minute": 37}
